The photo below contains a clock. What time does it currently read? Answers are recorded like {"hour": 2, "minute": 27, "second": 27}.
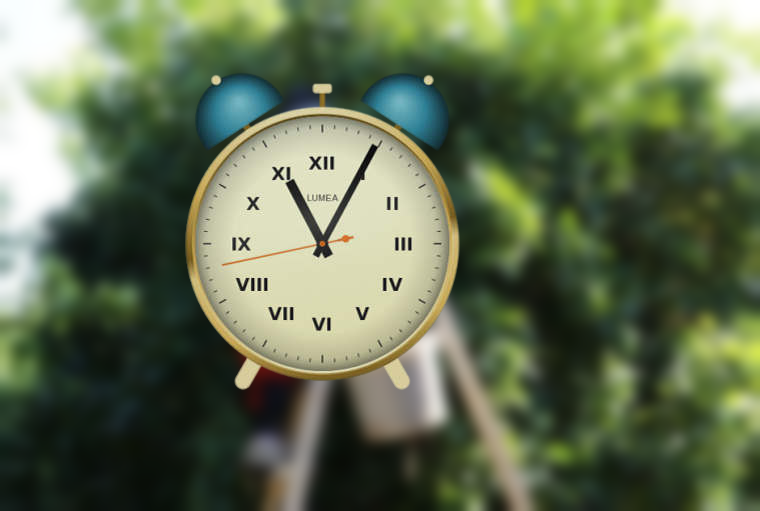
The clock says {"hour": 11, "minute": 4, "second": 43}
